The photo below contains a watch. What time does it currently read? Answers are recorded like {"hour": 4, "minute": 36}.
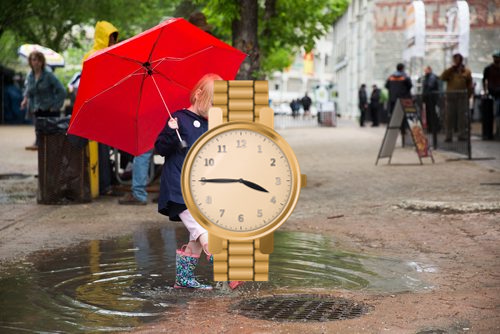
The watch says {"hour": 3, "minute": 45}
